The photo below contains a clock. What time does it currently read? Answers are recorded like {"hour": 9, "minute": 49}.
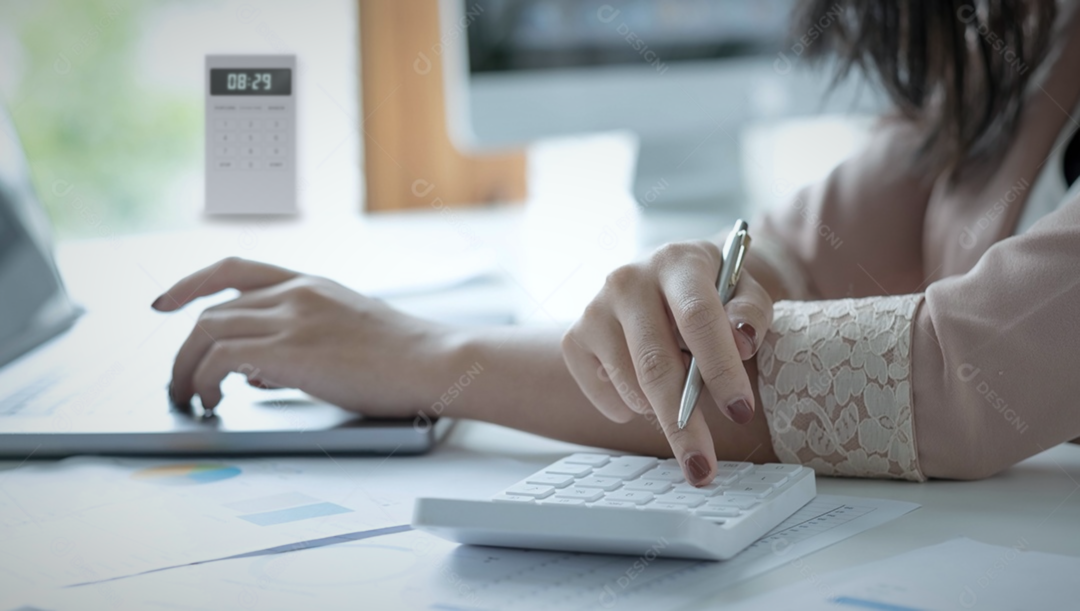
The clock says {"hour": 8, "minute": 29}
